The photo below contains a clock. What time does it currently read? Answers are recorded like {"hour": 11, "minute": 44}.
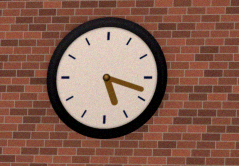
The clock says {"hour": 5, "minute": 18}
